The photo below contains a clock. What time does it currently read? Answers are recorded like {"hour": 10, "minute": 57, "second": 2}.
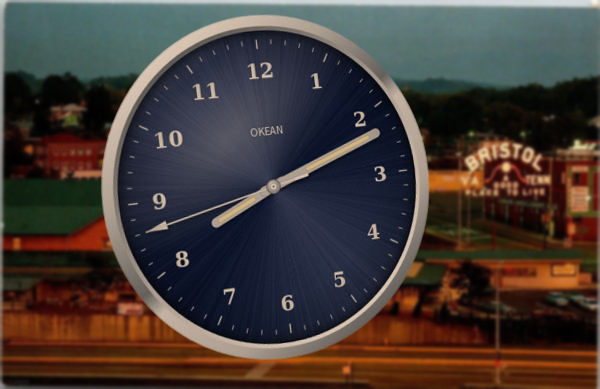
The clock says {"hour": 8, "minute": 11, "second": 43}
